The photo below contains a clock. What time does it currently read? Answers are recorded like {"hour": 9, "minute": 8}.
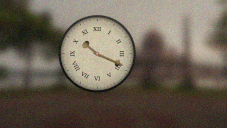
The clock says {"hour": 10, "minute": 19}
